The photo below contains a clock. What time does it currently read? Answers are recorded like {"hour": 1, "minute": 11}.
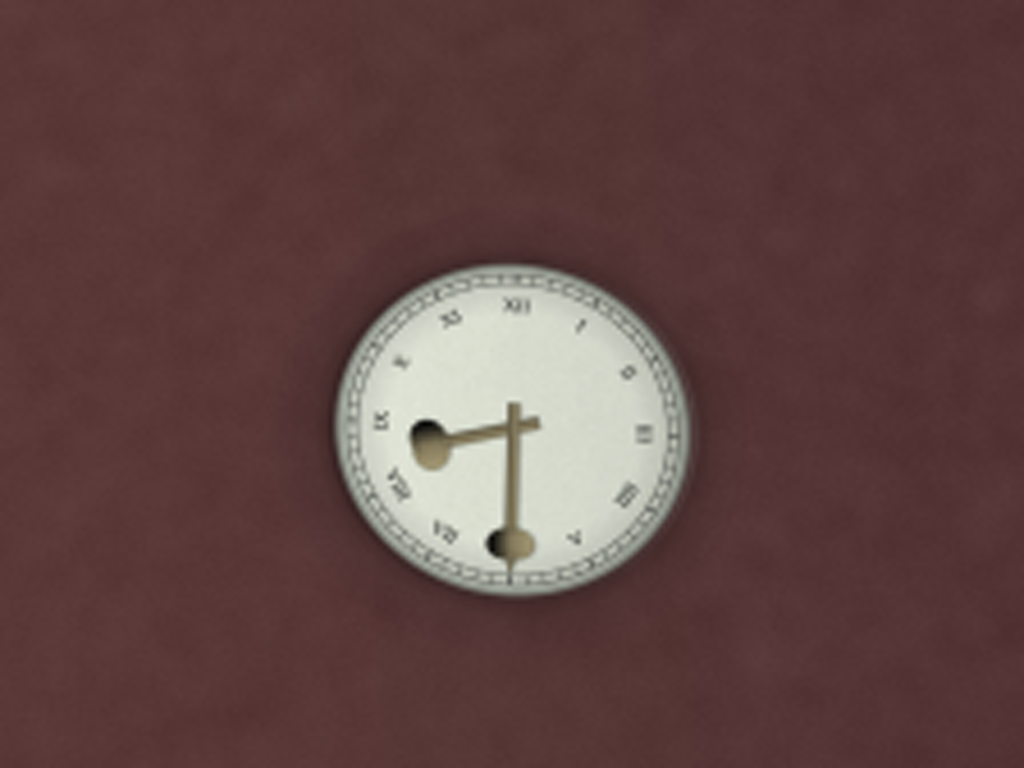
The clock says {"hour": 8, "minute": 30}
